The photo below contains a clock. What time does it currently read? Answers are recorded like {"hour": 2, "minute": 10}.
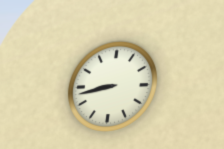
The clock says {"hour": 8, "minute": 43}
